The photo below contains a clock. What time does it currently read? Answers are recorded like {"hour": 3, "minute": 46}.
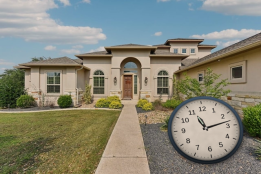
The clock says {"hour": 11, "minute": 13}
